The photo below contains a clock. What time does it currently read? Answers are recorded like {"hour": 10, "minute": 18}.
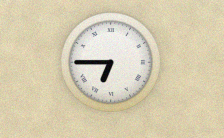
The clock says {"hour": 6, "minute": 45}
